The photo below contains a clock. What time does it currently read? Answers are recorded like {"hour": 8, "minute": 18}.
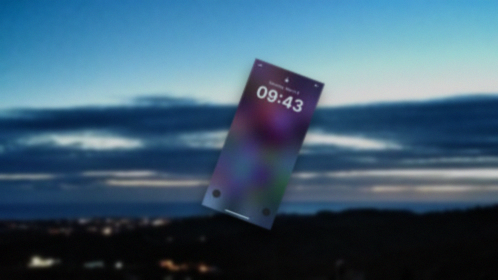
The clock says {"hour": 9, "minute": 43}
